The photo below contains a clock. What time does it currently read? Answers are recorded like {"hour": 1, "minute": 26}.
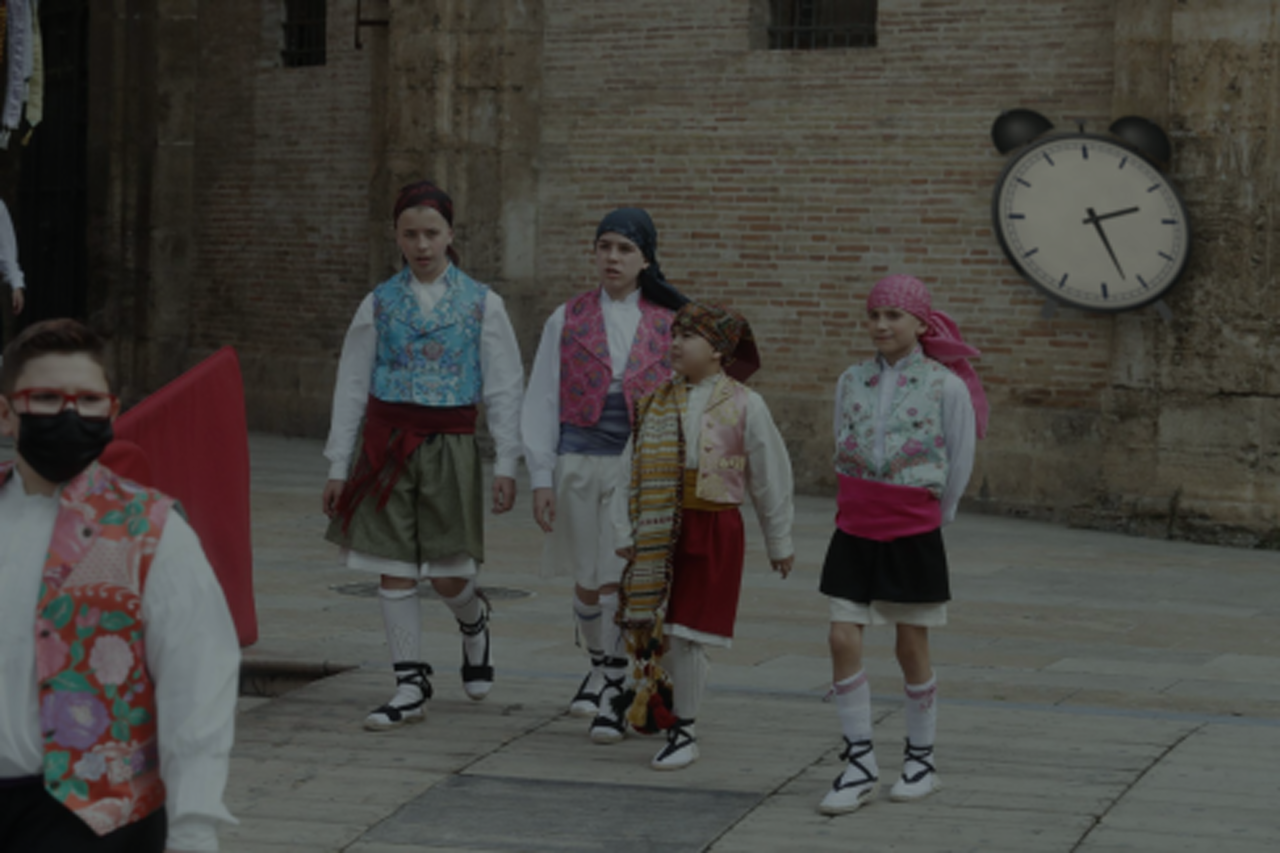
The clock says {"hour": 2, "minute": 27}
